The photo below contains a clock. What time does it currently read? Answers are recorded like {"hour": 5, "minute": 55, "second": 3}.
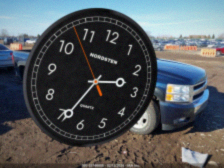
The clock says {"hour": 2, "minute": 33, "second": 53}
